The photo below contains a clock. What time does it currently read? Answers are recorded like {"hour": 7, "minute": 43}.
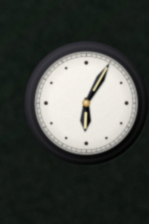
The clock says {"hour": 6, "minute": 5}
